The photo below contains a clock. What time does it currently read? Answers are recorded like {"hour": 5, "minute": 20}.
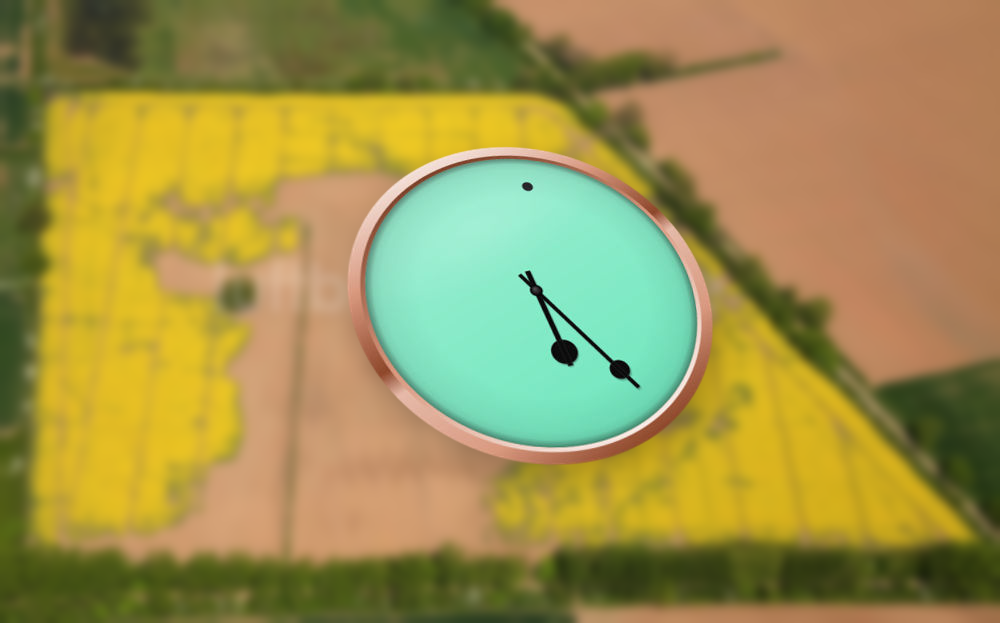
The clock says {"hour": 5, "minute": 23}
